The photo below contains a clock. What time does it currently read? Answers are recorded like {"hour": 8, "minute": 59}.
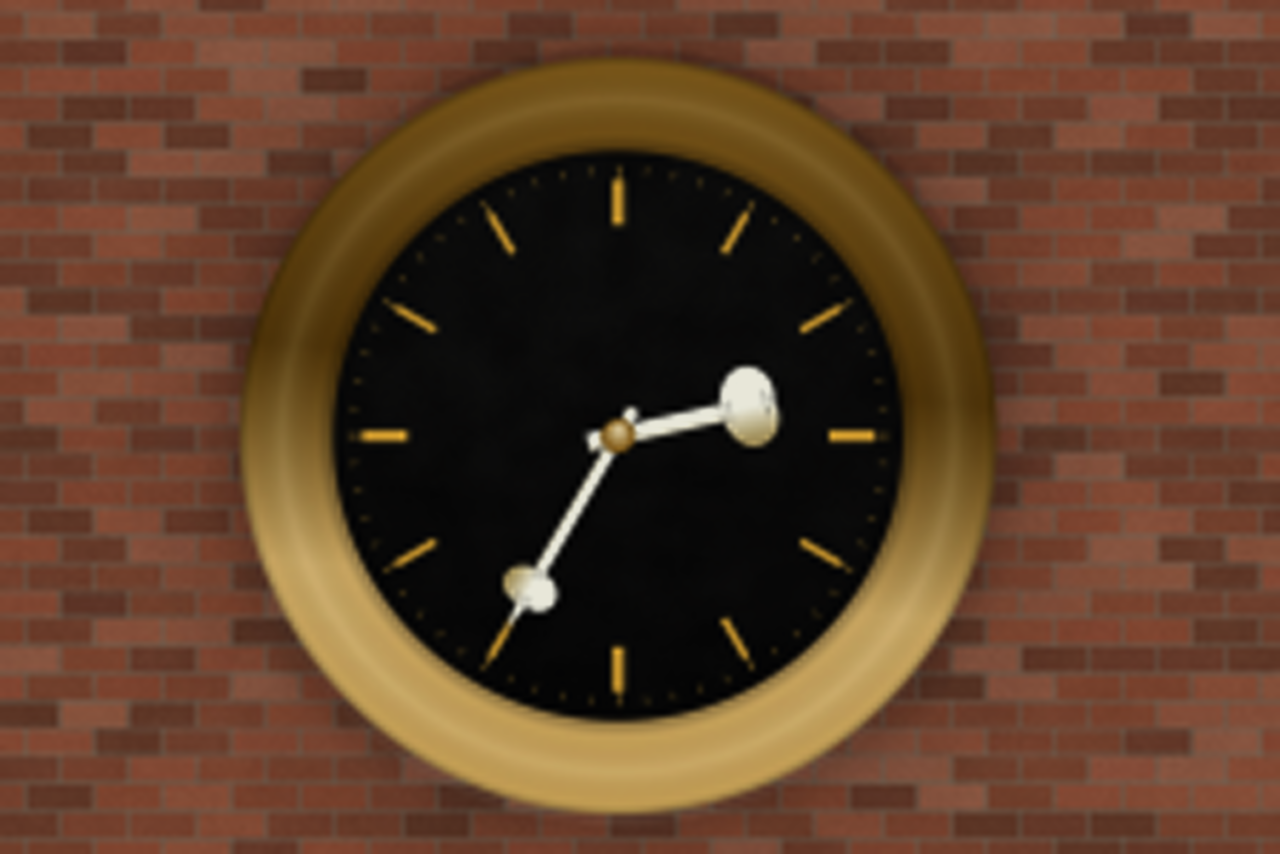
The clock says {"hour": 2, "minute": 35}
